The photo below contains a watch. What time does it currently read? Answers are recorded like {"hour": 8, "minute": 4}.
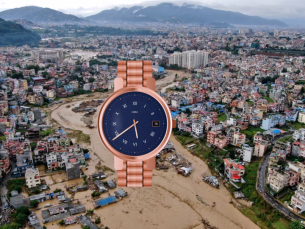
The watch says {"hour": 5, "minute": 39}
